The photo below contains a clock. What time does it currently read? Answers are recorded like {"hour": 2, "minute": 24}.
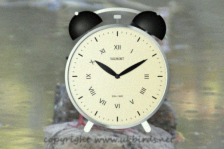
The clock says {"hour": 10, "minute": 10}
